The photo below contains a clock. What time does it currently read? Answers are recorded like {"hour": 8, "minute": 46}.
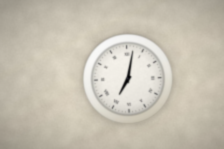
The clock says {"hour": 7, "minute": 2}
